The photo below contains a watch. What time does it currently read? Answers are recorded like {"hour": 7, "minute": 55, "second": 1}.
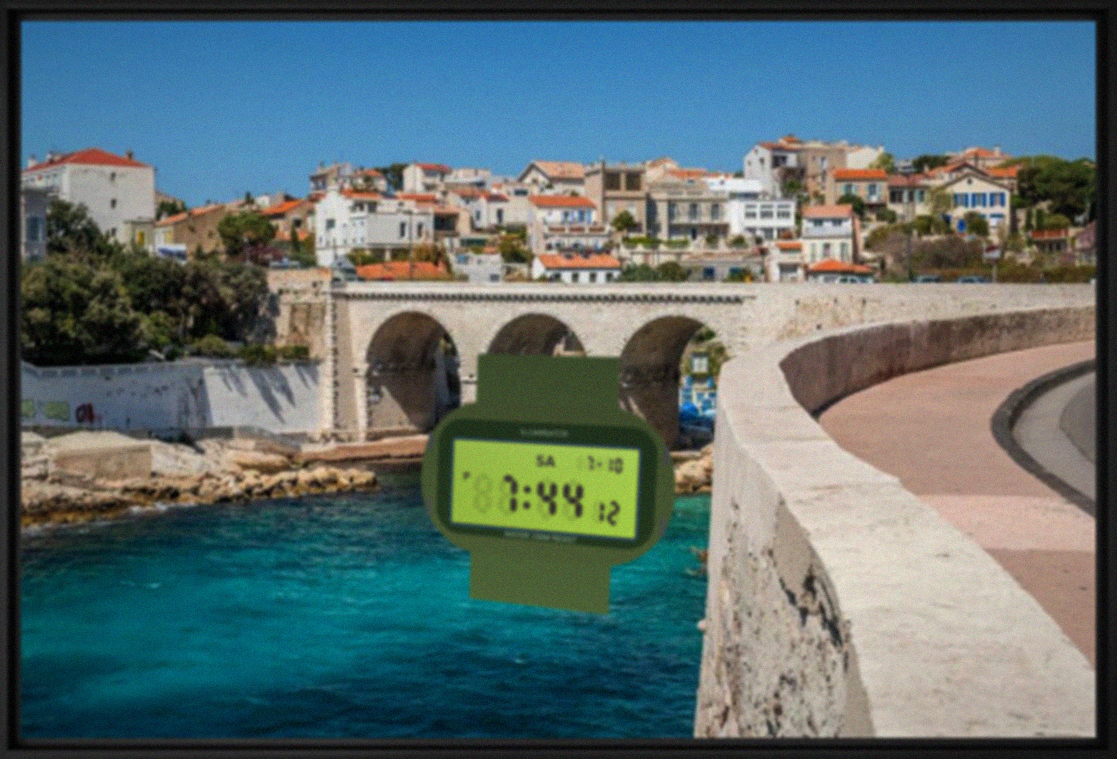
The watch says {"hour": 7, "minute": 44, "second": 12}
